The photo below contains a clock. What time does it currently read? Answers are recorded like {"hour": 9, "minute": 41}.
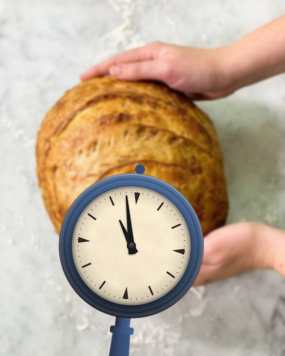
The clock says {"hour": 10, "minute": 58}
